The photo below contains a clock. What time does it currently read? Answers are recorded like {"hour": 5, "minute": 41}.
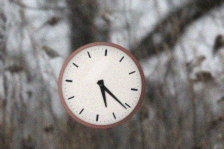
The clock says {"hour": 5, "minute": 21}
